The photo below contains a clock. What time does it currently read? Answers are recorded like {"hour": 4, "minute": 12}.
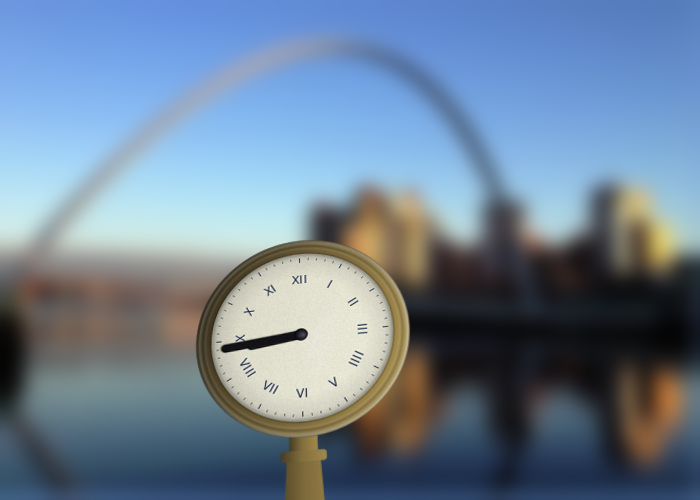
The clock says {"hour": 8, "minute": 44}
